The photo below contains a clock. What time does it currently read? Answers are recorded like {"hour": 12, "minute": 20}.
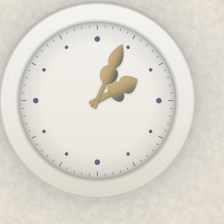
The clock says {"hour": 2, "minute": 4}
